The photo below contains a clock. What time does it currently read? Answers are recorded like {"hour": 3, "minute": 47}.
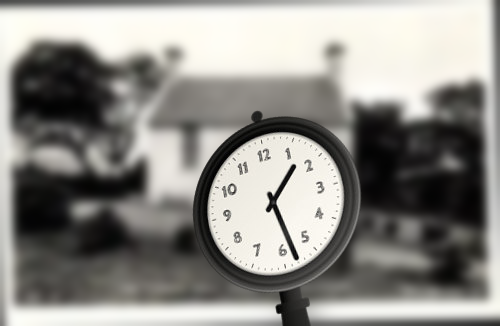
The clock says {"hour": 1, "minute": 28}
